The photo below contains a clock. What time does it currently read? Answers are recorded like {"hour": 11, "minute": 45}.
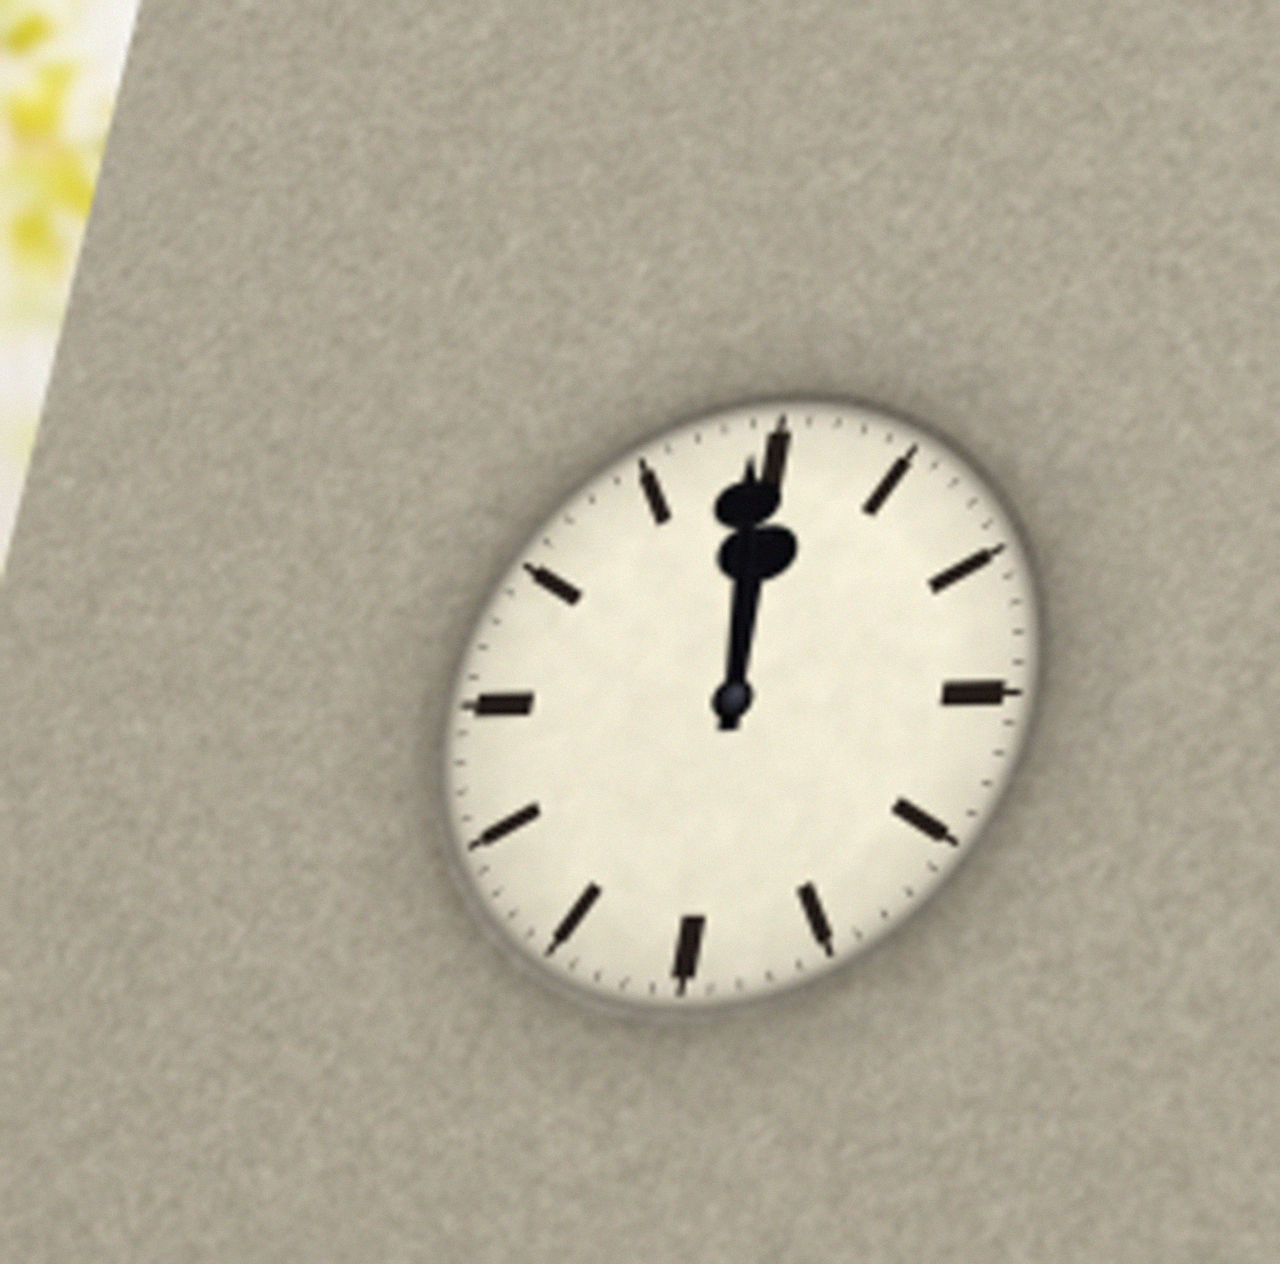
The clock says {"hour": 11, "minute": 59}
